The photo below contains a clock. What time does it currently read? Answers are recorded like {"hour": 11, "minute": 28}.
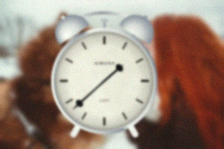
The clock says {"hour": 1, "minute": 38}
